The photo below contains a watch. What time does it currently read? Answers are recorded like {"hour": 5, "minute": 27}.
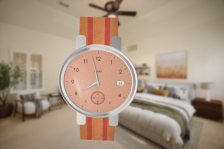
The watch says {"hour": 7, "minute": 58}
